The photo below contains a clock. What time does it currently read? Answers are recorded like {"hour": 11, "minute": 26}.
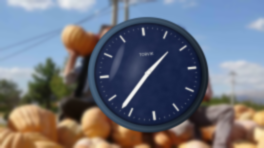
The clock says {"hour": 1, "minute": 37}
